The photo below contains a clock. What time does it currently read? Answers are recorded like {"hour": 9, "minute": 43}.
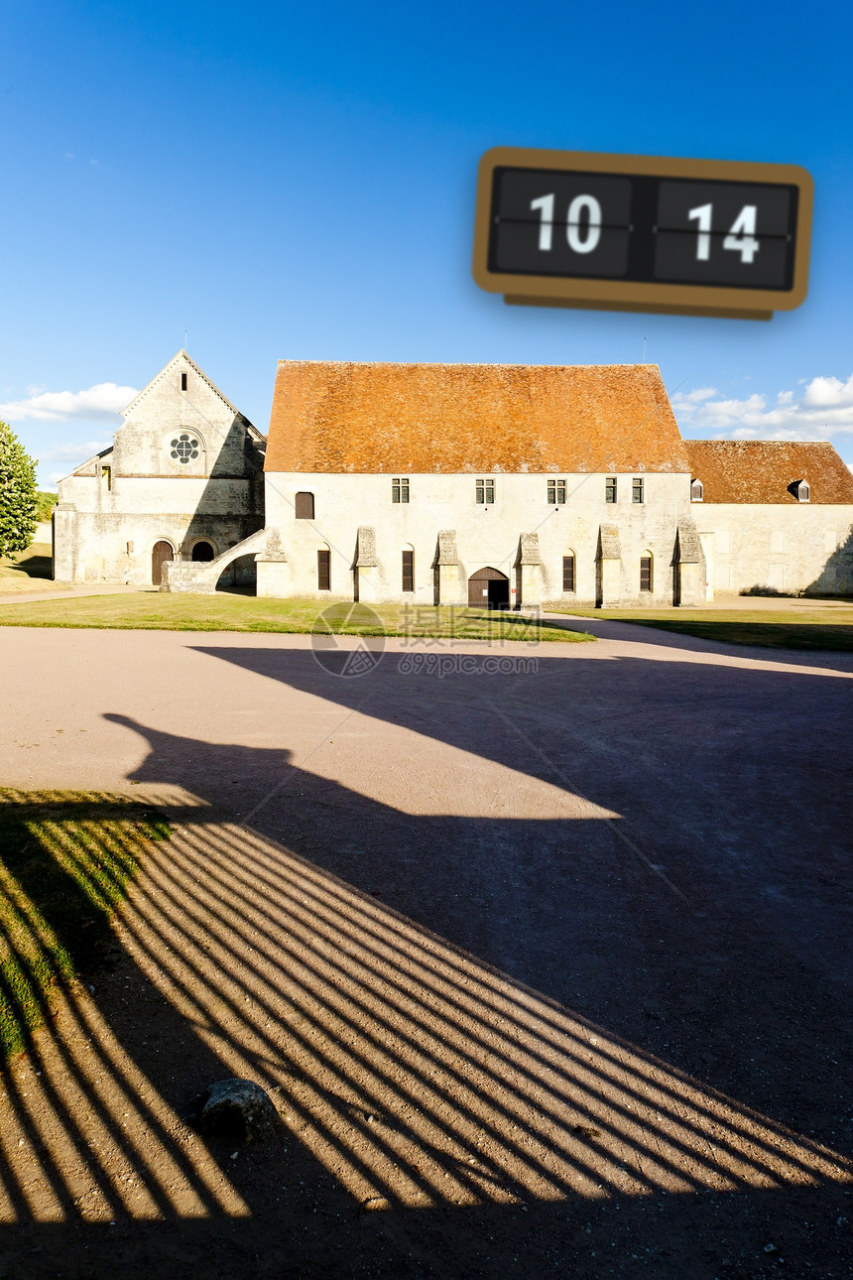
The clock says {"hour": 10, "minute": 14}
